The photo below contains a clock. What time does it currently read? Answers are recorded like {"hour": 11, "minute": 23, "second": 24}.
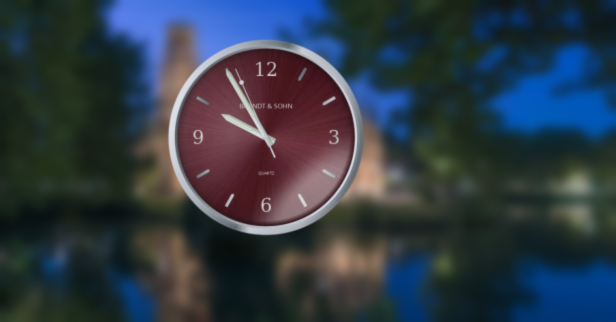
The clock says {"hour": 9, "minute": 54, "second": 56}
